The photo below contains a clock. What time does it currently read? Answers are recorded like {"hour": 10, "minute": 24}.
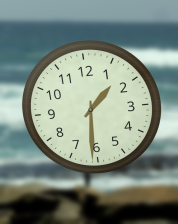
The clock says {"hour": 1, "minute": 31}
